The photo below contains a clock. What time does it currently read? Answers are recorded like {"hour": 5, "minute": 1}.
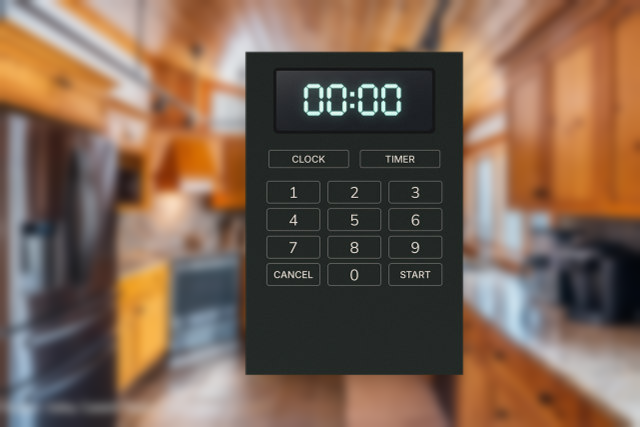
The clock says {"hour": 0, "minute": 0}
